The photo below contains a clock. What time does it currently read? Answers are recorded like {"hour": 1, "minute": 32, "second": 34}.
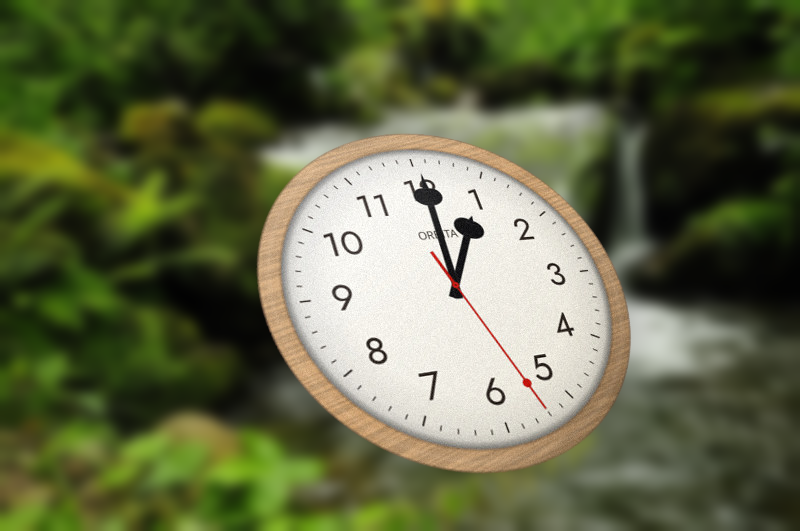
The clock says {"hour": 1, "minute": 0, "second": 27}
